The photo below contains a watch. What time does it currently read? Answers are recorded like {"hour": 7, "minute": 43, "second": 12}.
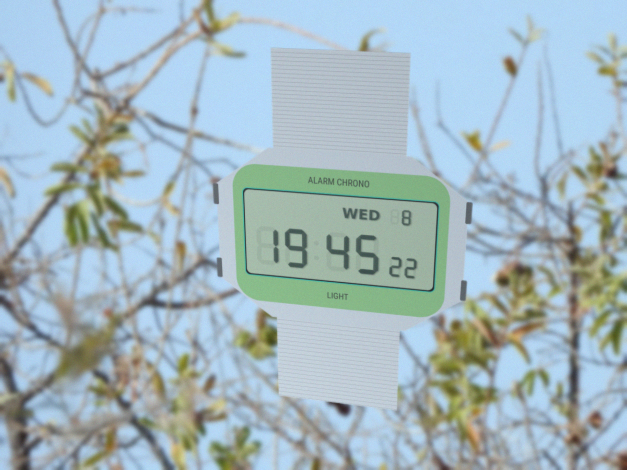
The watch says {"hour": 19, "minute": 45, "second": 22}
